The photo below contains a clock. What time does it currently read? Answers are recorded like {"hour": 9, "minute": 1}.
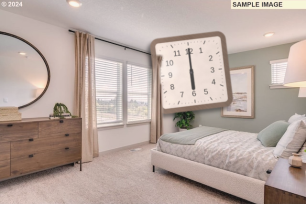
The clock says {"hour": 6, "minute": 0}
